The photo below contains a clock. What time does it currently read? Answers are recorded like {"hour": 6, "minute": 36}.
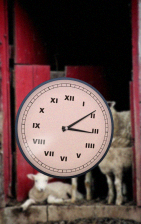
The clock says {"hour": 3, "minute": 9}
